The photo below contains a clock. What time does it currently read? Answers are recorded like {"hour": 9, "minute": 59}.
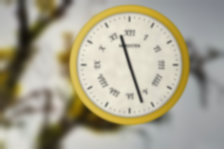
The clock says {"hour": 11, "minute": 27}
